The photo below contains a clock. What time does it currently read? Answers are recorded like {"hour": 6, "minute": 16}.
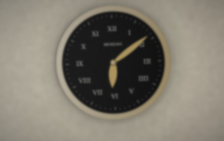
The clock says {"hour": 6, "minute": 9}
